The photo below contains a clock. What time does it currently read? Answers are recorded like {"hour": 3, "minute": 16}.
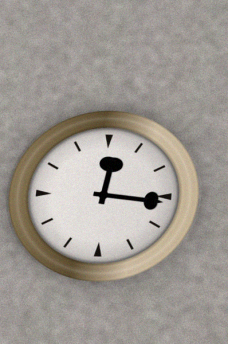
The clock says {"hour": 12, "minute": 16}
